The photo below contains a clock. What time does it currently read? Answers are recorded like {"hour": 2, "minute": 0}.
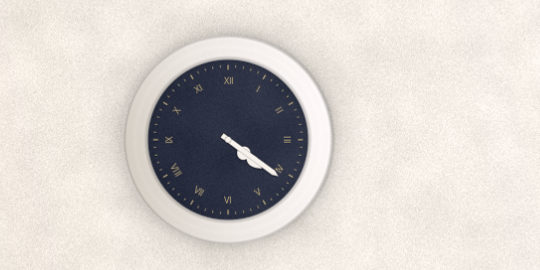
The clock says {"hour": 4, "minute": 21}
